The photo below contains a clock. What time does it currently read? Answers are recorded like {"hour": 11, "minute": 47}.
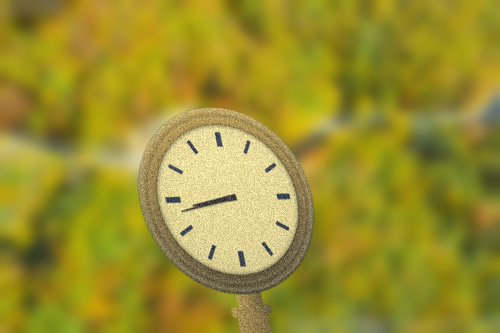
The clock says {"hour": 8, "minute": 43}
